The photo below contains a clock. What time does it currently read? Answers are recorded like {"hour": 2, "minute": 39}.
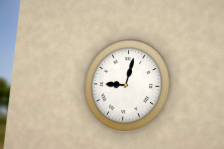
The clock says {"hour": 9, "minute": 2}
